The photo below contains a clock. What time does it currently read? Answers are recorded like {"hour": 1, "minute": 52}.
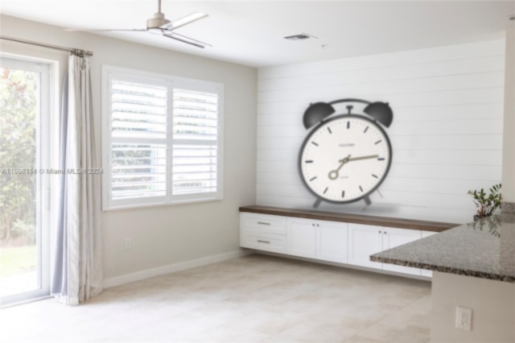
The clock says {"hour": 7, "minute": 14}
